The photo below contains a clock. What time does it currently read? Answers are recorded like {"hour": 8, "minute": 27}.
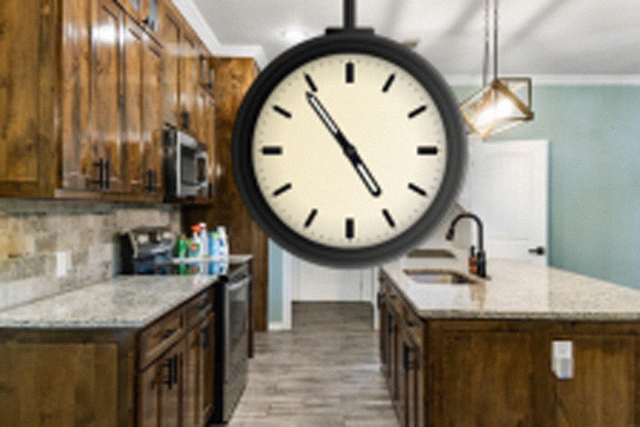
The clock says {"hour": 4, "minute": 54}
